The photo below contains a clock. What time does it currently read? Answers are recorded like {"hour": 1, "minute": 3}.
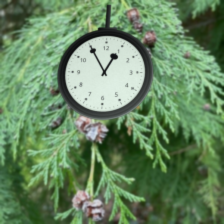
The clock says {"hour": 12, "minute": 55}
